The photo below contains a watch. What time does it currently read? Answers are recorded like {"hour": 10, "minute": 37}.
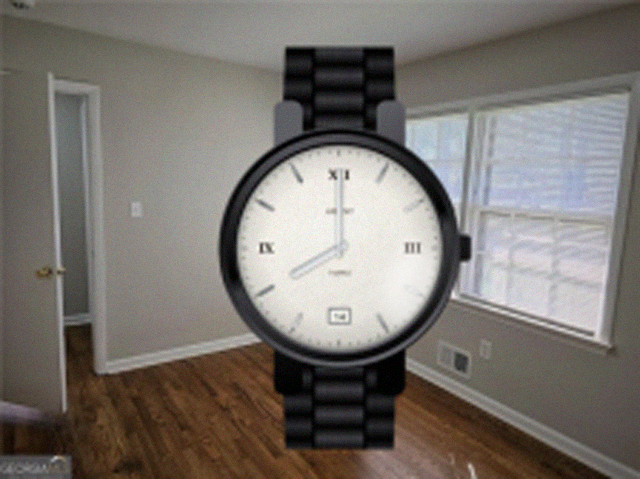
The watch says {"hour": 8, "minute": 0}
